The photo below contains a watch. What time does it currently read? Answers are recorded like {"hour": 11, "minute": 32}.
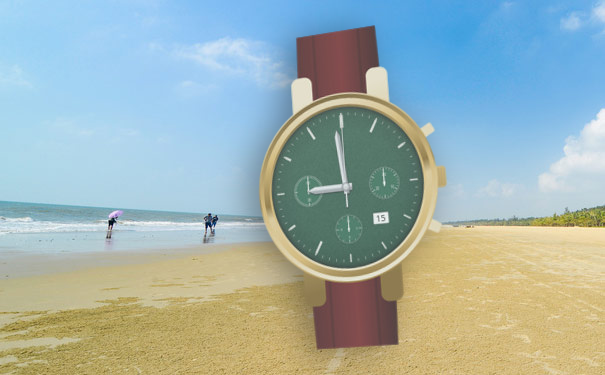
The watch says {"hour": 8, "minute": 59}
